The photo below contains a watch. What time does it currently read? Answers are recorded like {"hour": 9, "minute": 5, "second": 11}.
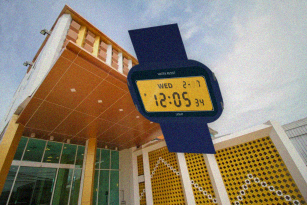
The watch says {"hour": 12, "minute": 5, "second": 34}
